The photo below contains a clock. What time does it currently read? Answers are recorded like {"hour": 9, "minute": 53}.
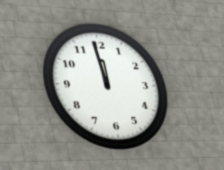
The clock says {"hour": 11, "minute": 59}
